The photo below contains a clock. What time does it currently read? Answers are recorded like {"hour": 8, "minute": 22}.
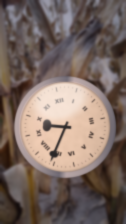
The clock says {"hour": 9, "minute": 36}
